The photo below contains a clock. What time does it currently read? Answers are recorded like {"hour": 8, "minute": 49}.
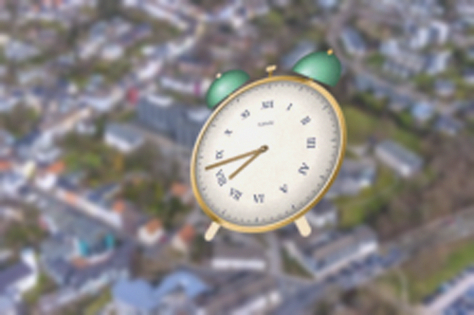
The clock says {"hour": 7, "minute": 43}
